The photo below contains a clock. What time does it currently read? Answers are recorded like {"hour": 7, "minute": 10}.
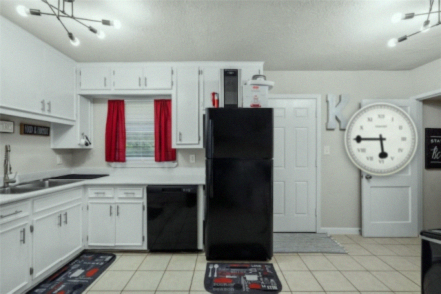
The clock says {"hour": 5, "minute": 45}
